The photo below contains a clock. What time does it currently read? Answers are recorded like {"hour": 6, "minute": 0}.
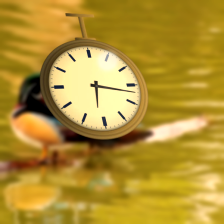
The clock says {"hour": 6, "minute": 17}
